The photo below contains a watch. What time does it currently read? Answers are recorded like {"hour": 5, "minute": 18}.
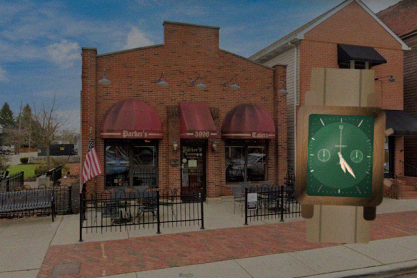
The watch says {"hour": 5, "minute": 24}
